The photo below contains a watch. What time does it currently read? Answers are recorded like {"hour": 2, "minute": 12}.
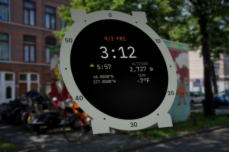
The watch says {"hour": 3, "minute": 12}
